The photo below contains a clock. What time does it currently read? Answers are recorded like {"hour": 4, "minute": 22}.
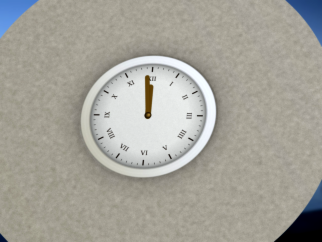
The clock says {"hour": 11, "minute": 59}
